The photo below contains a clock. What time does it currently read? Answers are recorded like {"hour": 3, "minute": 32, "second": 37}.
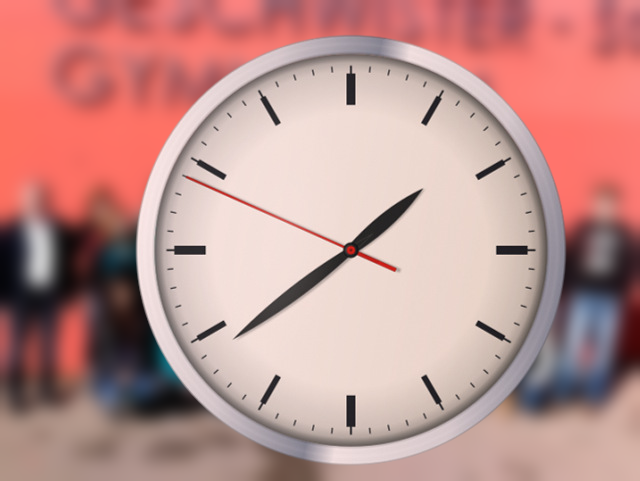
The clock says {"hour": 1, "minute": 38, "second": 49}
